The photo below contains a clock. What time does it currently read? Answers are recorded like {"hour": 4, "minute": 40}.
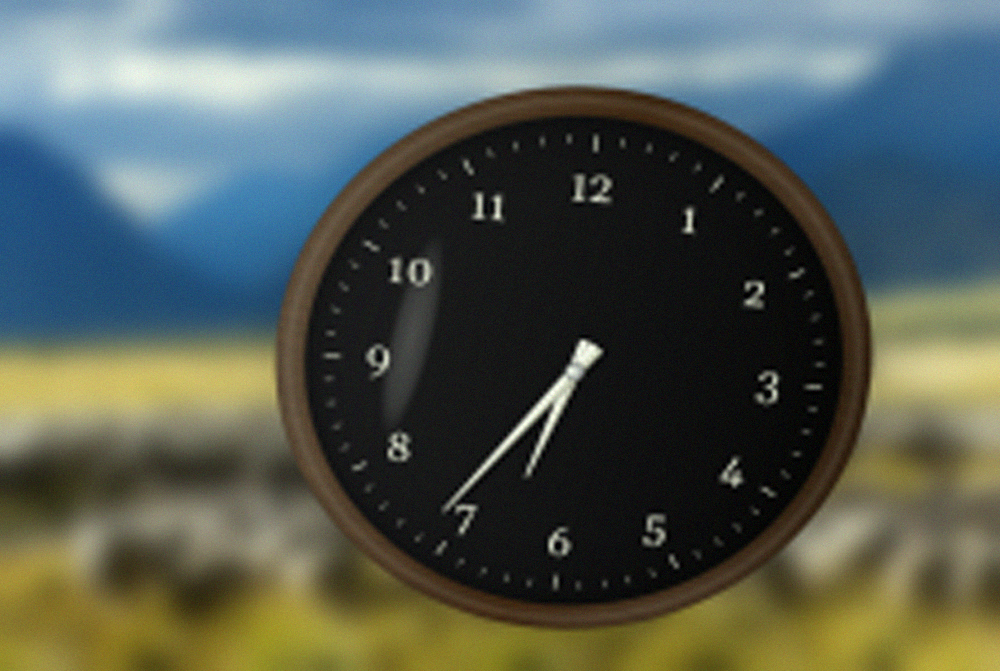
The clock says {"hour": 6, "minute": 36}
